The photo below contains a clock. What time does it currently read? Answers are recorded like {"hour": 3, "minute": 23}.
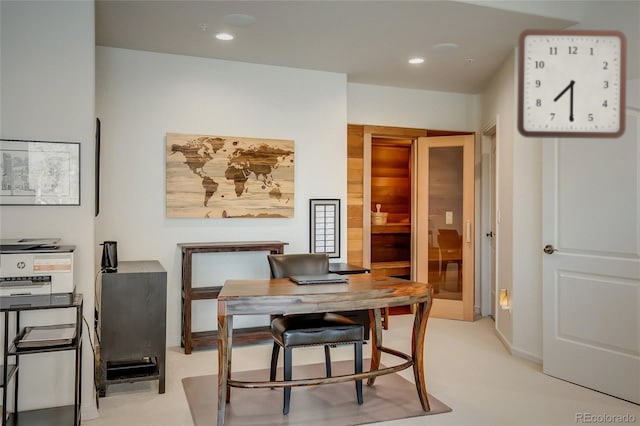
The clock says {"hour": 7, "minute": 30}
